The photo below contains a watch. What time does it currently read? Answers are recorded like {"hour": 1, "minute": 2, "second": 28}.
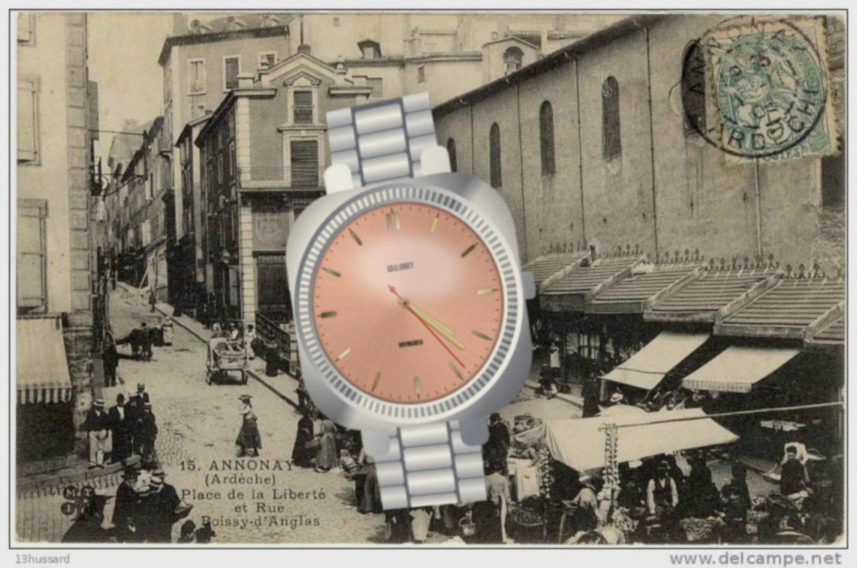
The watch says {"hour": 4, "minute": 22, "second": 24}
